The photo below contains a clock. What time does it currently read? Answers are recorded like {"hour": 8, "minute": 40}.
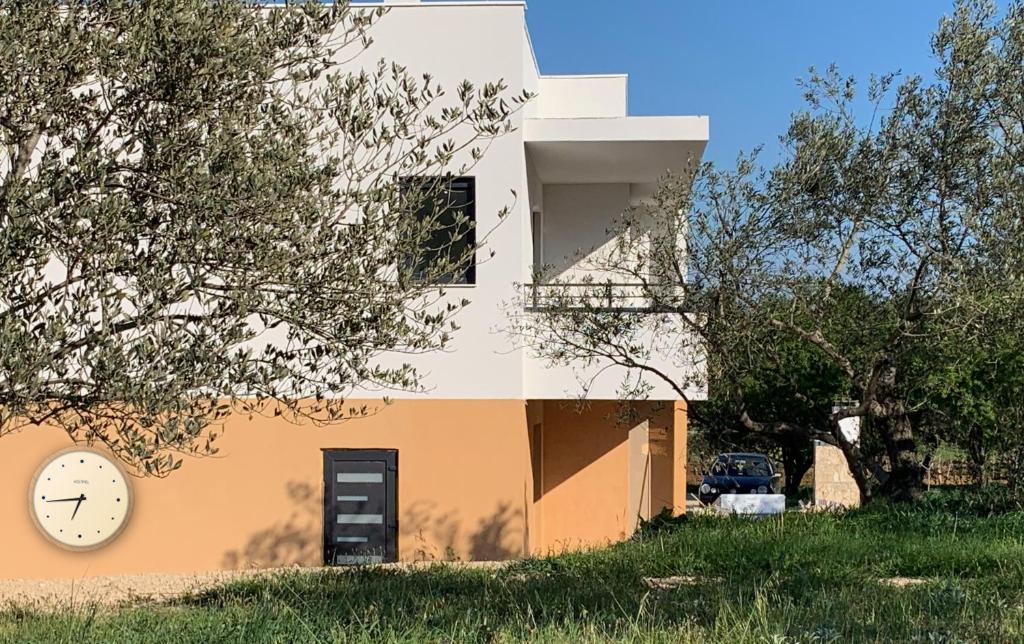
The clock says {"hour": 6, "minute": 44}
